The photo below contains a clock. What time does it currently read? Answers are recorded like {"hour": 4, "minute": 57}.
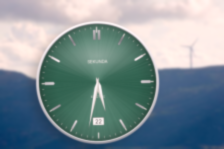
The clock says {"hour": 5, "minute": 32}
